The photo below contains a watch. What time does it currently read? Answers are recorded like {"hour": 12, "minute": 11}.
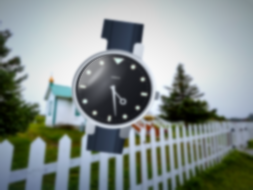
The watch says {"hour": 4, "minute": 28}
